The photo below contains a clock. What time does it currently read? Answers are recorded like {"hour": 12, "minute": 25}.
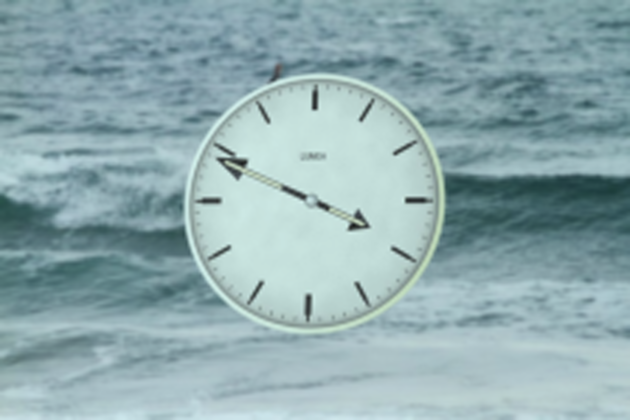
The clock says {"hour": 3, "minute": 49}
